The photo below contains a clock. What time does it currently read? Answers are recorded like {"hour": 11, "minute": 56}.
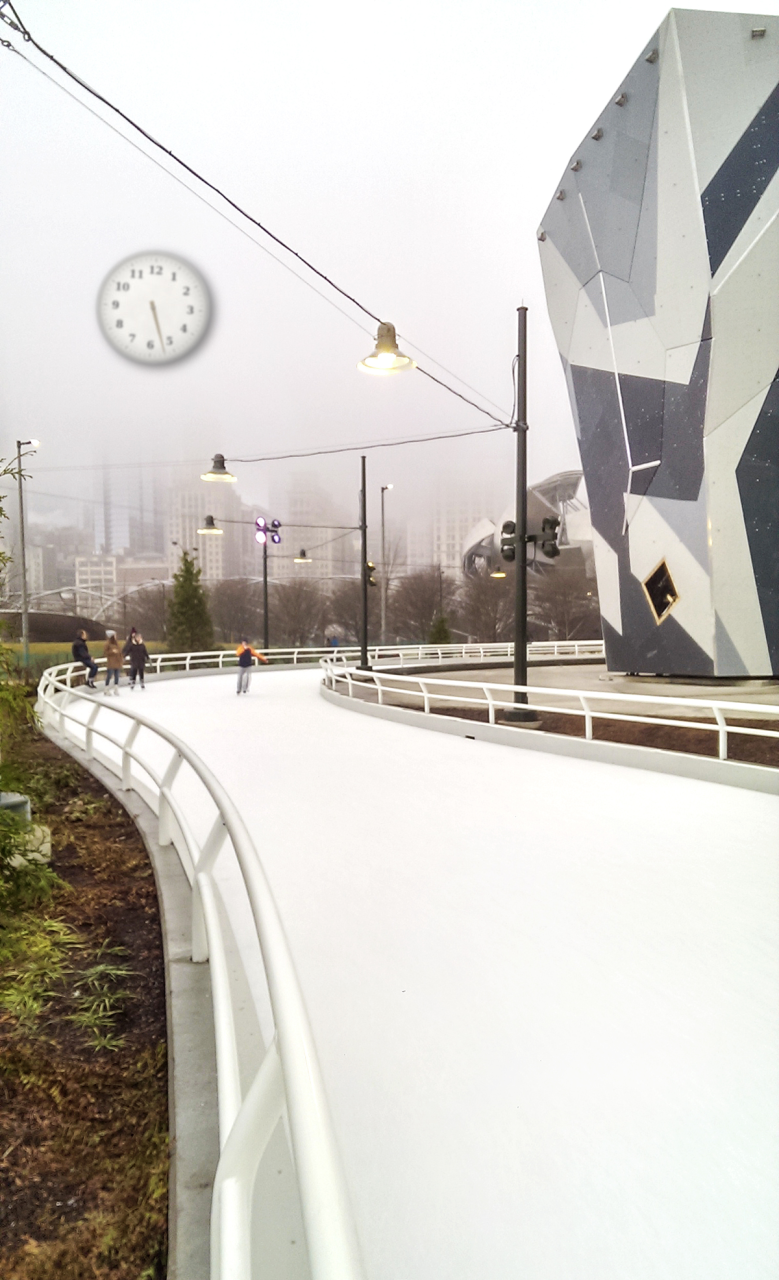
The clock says {"hour": 5, "minute": 27}
